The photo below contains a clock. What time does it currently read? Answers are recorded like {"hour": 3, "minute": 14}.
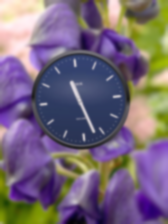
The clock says {"hour": 11, "minute": 27}
